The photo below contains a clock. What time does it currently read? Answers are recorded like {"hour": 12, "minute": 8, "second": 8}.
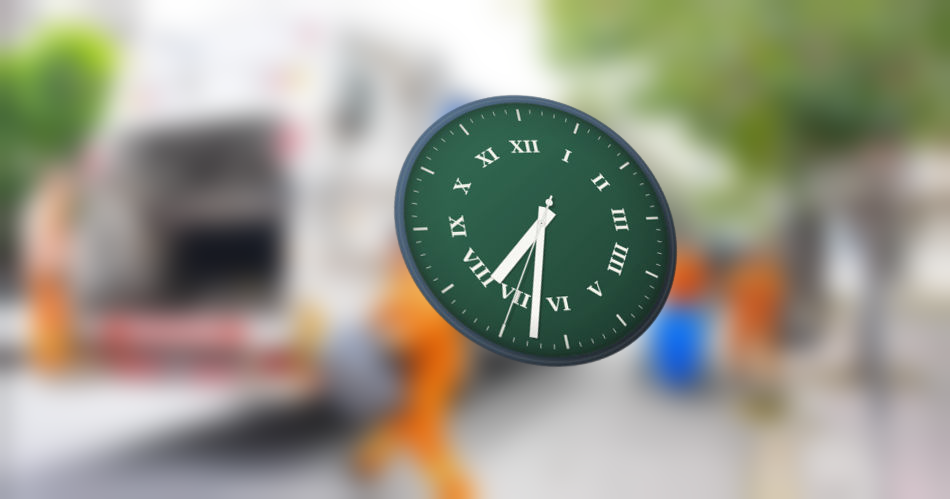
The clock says {"hour": 7, "minute": 32, "second": 35}
